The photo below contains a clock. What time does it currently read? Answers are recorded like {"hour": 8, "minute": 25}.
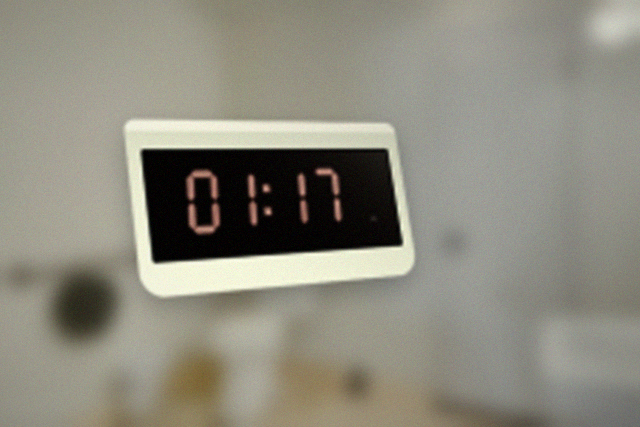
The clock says {"hour": 1, "minute": 17}
